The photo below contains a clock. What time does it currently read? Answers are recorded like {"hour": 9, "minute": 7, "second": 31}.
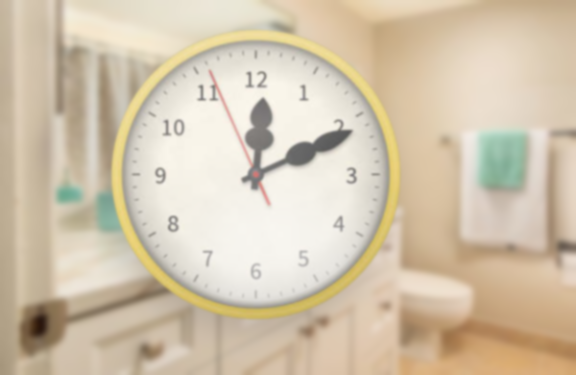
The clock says {"hour": 12, "minute": 10, "second": 56}
